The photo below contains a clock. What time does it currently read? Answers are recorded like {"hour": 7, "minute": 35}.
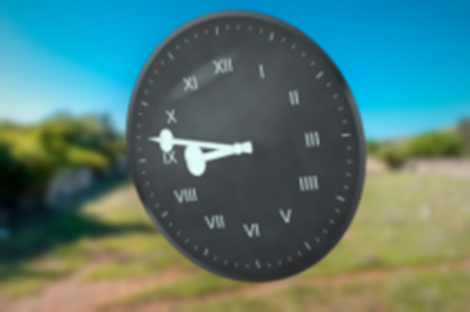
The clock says {"hour": 8, "minute": 47}
